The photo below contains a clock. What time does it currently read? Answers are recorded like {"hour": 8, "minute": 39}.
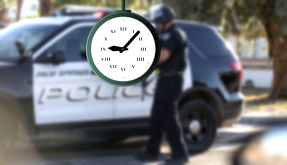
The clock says {"hour": 9, "minute": 7}
